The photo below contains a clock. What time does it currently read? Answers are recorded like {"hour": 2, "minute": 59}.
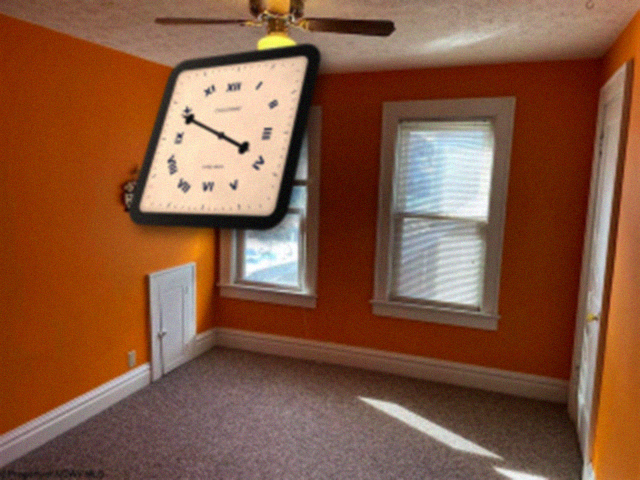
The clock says {"hour": 3, "minute": 49}
